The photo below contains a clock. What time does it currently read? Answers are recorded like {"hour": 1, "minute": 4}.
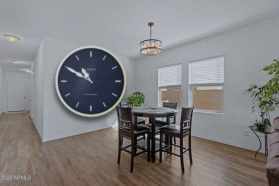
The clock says {"hour": 10, "minute": 50}
